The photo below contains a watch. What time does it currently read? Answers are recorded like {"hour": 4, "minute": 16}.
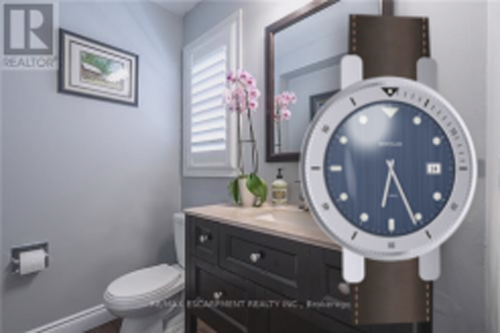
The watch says {"hour": 6, "minute": 26}
